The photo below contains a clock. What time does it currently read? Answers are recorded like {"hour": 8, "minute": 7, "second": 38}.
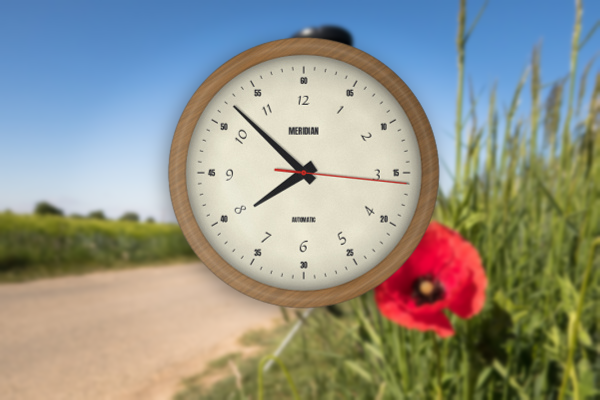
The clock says {"hour": 7, "minute": 52, "second": 16}
